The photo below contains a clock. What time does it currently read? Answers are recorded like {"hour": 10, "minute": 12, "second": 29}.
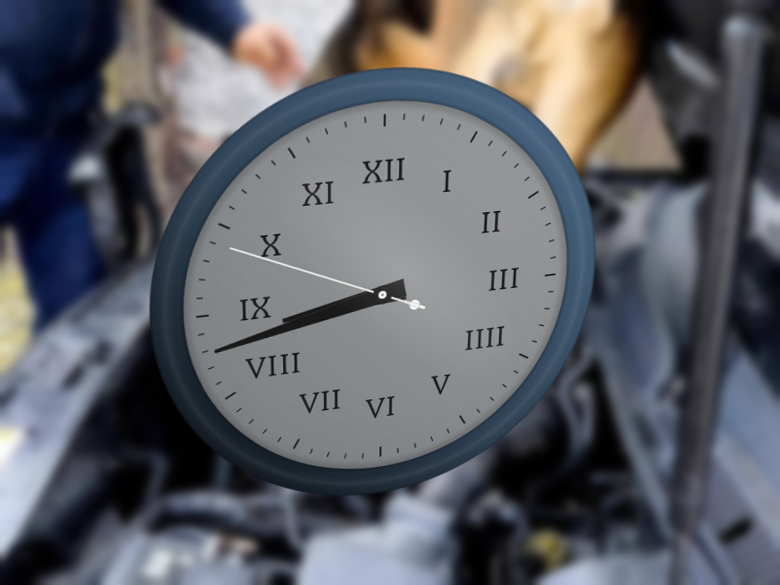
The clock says {"hour": 8, "minute": 42, "second": 49}
